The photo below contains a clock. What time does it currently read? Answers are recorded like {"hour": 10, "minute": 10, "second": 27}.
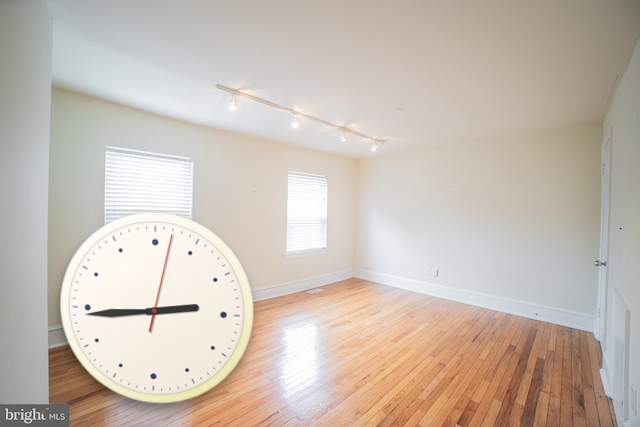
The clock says {"hour": 2, "minute": 44, "second": 2}
